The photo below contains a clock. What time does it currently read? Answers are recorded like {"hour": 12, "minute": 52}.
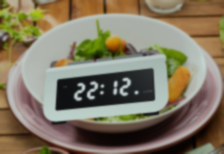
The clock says {"hour": 22, "minute": 12}
